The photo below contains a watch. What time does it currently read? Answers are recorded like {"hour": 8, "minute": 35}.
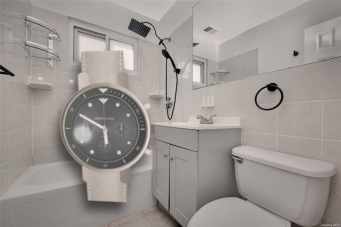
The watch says {"hour": 5, "minute": 50}
